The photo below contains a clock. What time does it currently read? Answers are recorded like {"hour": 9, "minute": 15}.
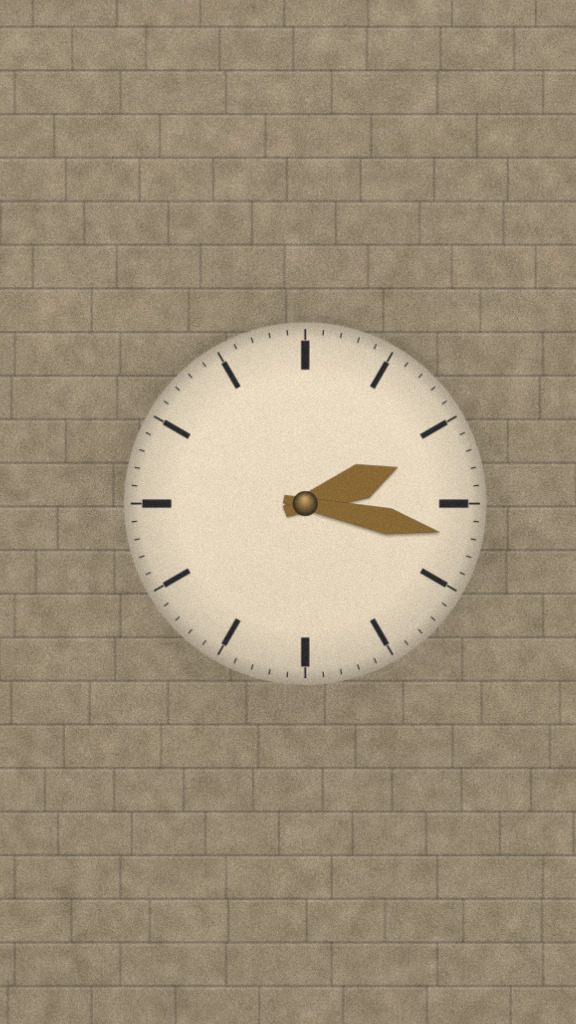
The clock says {"hour": 2, "minute": 17}
